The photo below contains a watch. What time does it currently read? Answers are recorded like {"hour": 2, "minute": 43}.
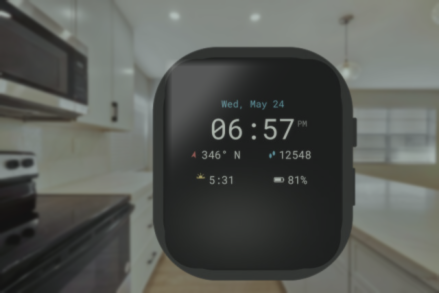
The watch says {"hour": 6, "minute": 57}
